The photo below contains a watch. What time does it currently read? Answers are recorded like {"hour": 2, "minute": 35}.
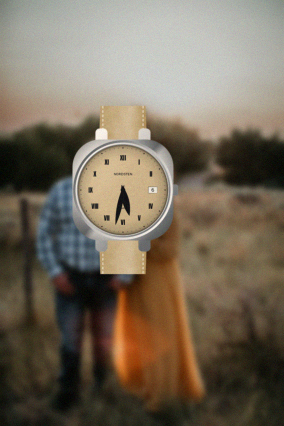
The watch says {"hour": 5, "minute": 32}
